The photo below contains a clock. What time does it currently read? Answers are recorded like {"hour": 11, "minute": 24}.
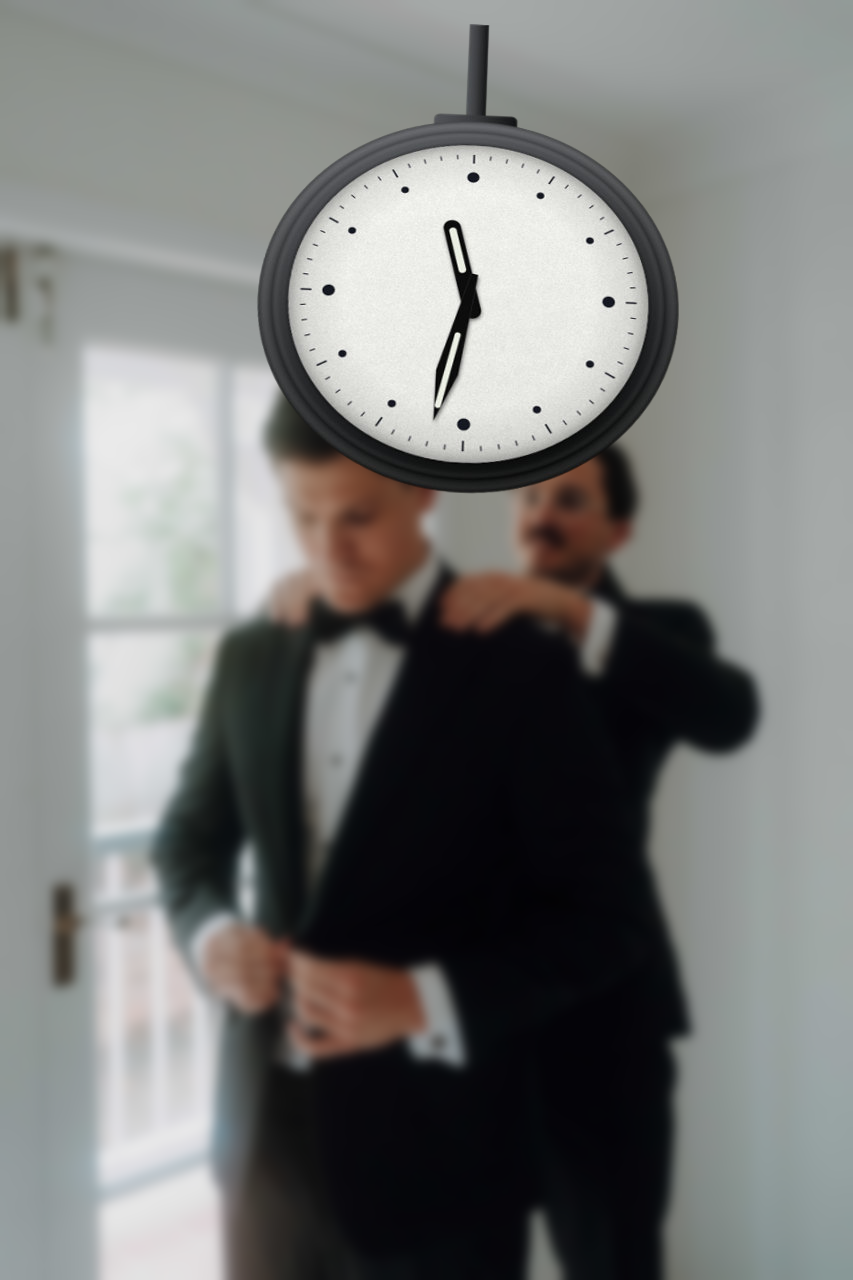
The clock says {"hour": 11, "minute": 32}
